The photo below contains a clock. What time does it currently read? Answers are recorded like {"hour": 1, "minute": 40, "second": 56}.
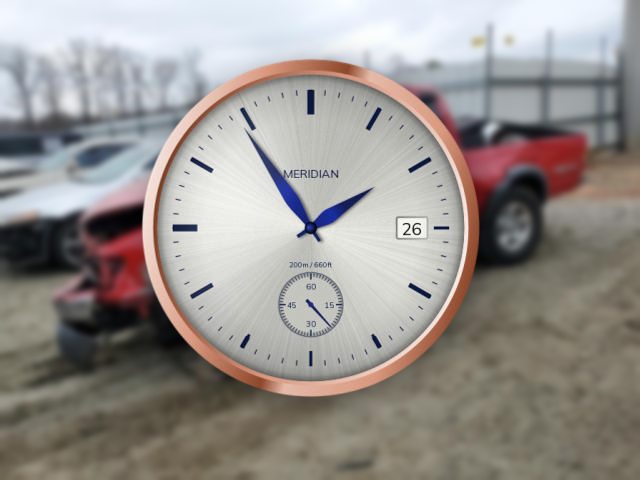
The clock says {"hour": 1, "minute": 54, "second": 23}
